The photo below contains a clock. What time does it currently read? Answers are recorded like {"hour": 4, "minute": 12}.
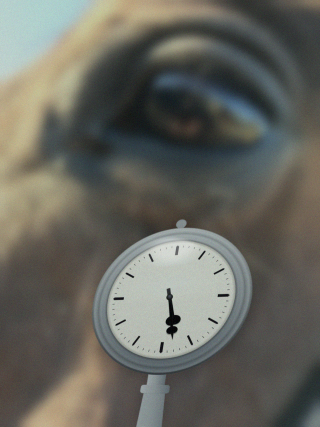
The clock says {"hour": 5, "minute": 28}
